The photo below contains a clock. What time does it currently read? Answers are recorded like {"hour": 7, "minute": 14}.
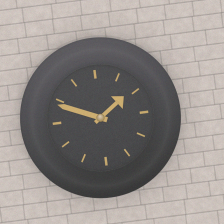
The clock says {"hour": 1, "minute": 49}
